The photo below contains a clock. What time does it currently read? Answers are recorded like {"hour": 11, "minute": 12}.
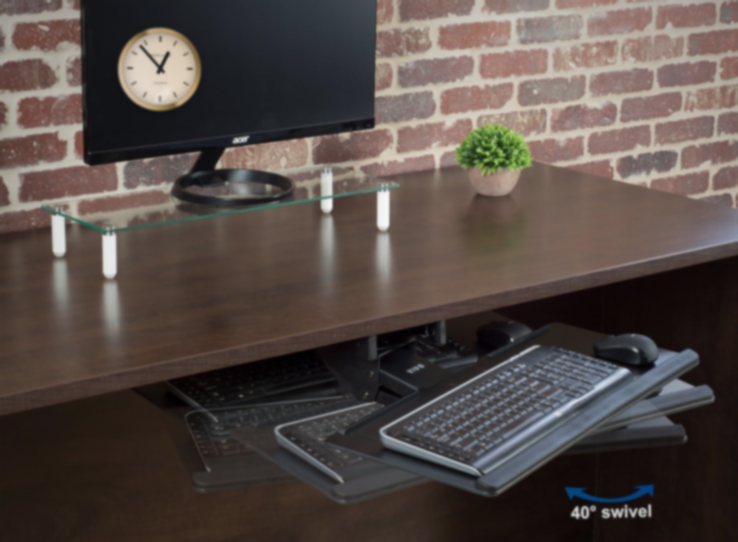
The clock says {"hour": 12, "minute": 53}
